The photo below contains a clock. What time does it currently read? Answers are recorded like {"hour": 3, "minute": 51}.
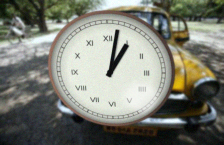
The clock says {"hour": 1, "minute": 2}
